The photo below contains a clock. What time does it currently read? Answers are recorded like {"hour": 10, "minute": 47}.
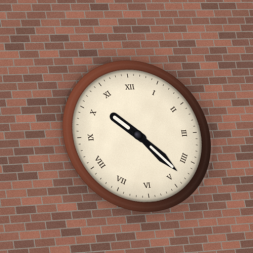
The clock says {"hour": 10, "minute": 23}
